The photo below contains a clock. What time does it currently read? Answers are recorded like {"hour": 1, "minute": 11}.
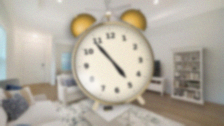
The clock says {"hour": 4, "minute": 54}
